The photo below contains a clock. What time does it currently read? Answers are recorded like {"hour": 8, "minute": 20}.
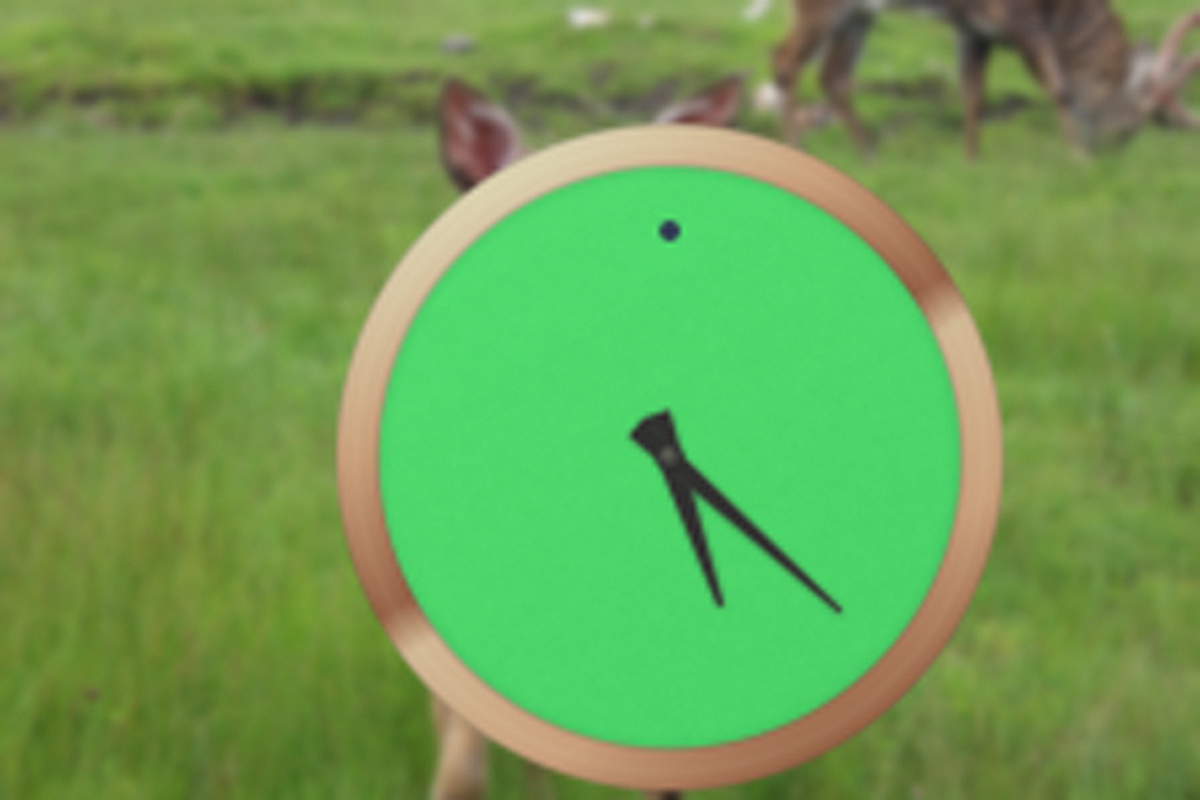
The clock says {"hour": 5, "minute": 22}
